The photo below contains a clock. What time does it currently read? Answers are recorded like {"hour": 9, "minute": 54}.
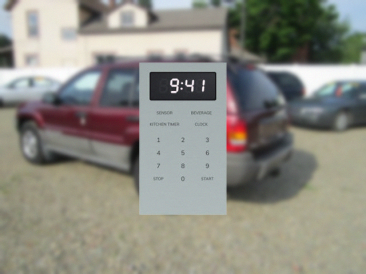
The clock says {"hour": 9, "minute": 41}
